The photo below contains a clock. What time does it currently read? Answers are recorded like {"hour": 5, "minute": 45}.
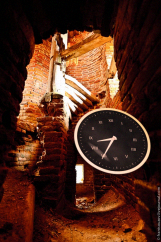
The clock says {"hour": 8, "minute": 35}
